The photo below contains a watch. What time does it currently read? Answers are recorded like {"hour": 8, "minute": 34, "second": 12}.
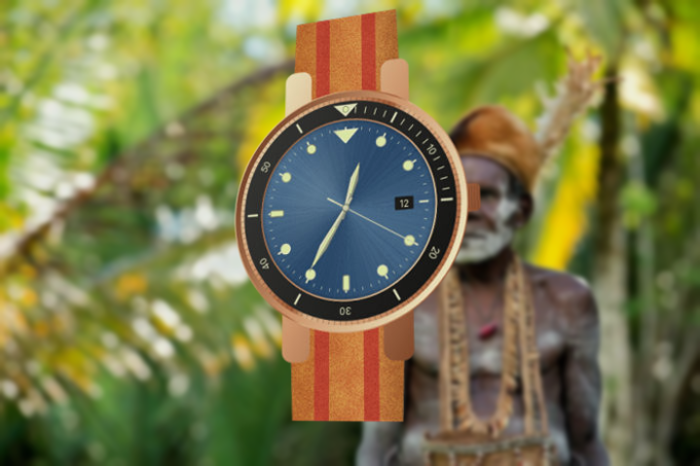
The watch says {"hour": 12, "minute": 35, "second": 20}
